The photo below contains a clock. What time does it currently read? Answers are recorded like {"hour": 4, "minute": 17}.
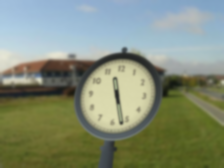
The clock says {"hour": 11, "minute": 27}
